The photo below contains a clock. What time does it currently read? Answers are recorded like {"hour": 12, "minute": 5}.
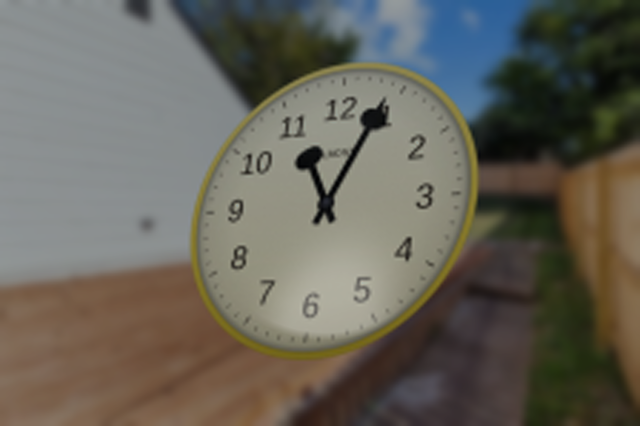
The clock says {"hour": 11, "minute": 4}
